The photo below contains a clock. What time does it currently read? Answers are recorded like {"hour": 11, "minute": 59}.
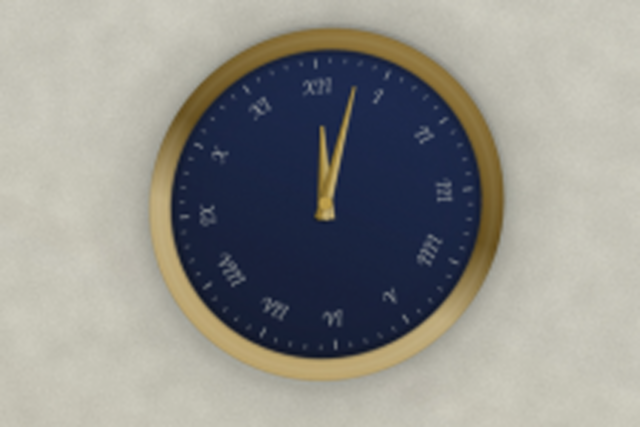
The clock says {"hour": 12, "minute": 3}
